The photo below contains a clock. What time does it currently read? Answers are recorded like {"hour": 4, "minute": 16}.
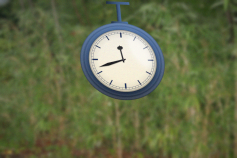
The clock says {"hour": 11, "minute": 42}
